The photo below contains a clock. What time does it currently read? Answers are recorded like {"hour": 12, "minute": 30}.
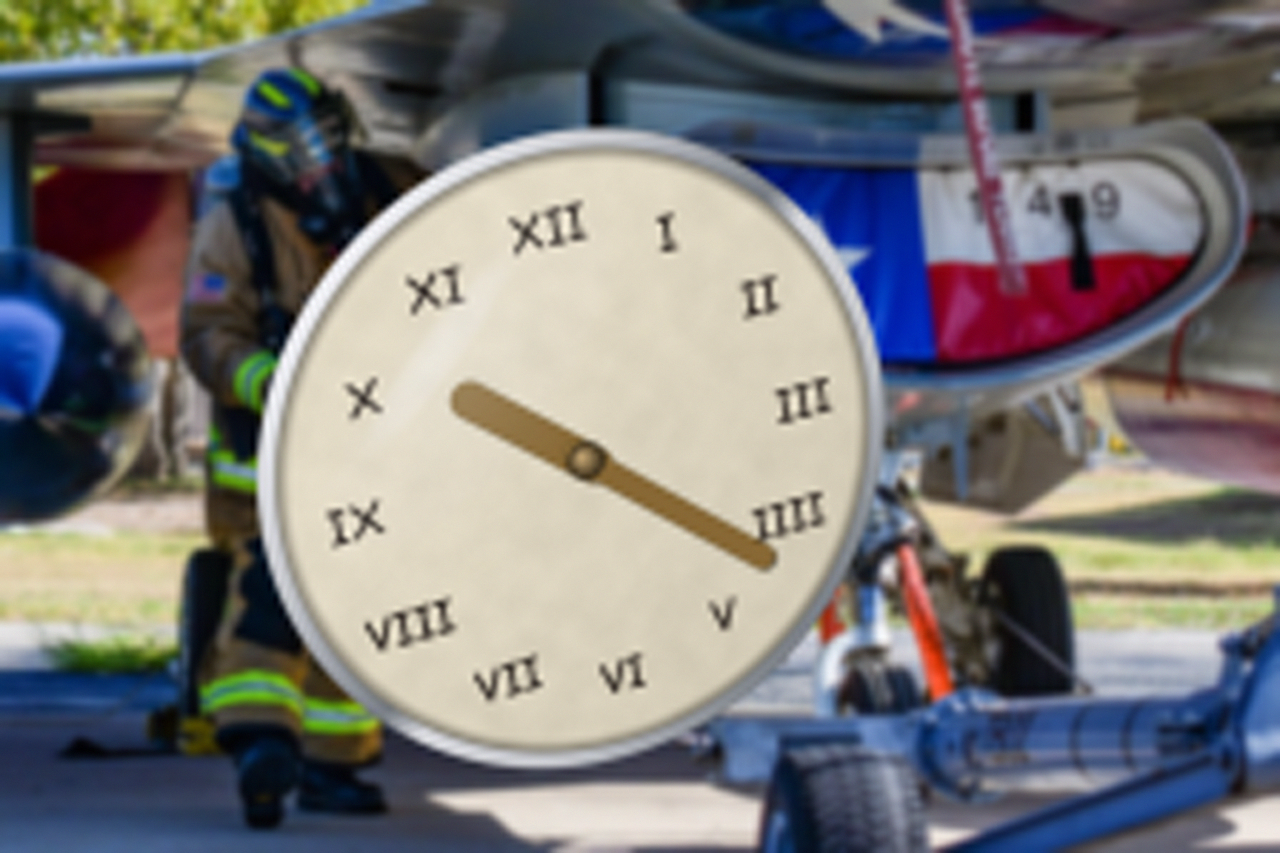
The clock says {"hour": 10, "minute": 22}
